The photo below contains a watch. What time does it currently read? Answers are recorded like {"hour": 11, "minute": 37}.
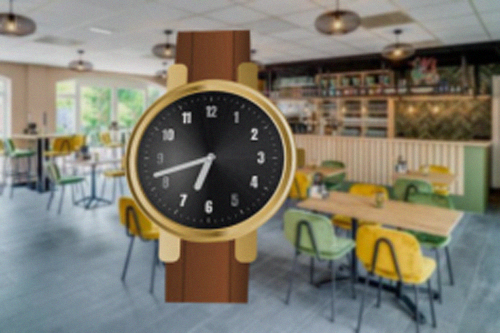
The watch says {"hour": 6, "minute": 42}
